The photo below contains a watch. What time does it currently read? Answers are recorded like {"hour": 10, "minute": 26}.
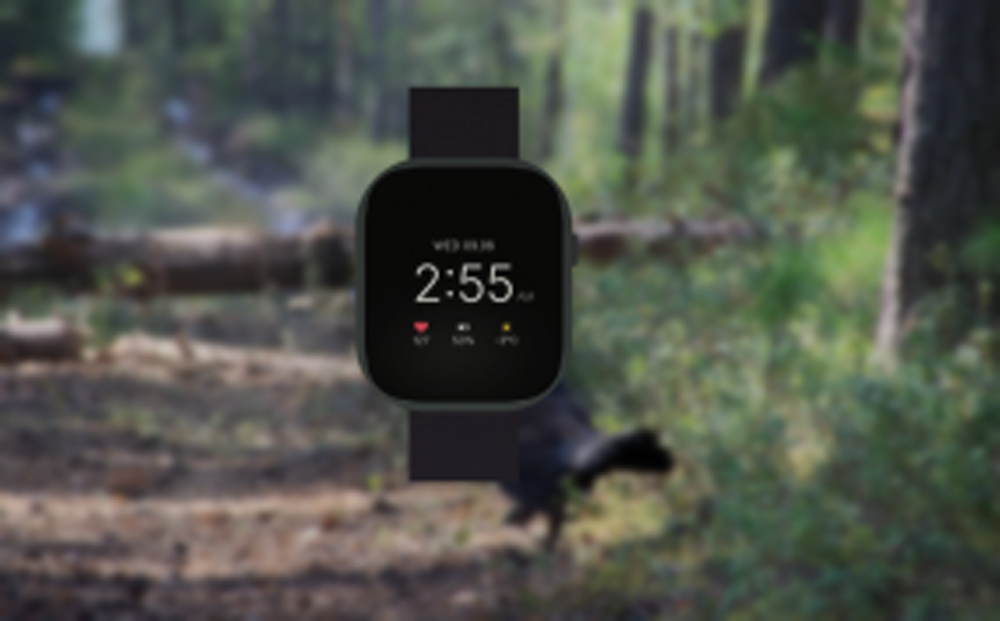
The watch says {"hour": 2, "minute": 55}
